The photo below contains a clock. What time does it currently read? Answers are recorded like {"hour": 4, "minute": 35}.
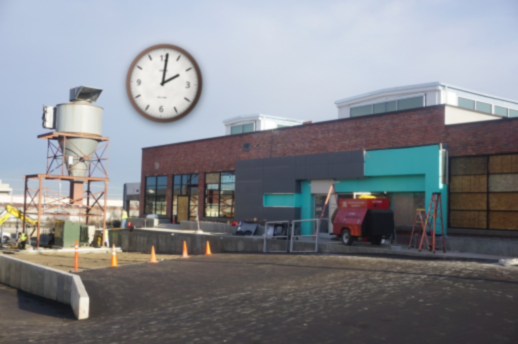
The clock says {"hour": 2, "minute": 1}
